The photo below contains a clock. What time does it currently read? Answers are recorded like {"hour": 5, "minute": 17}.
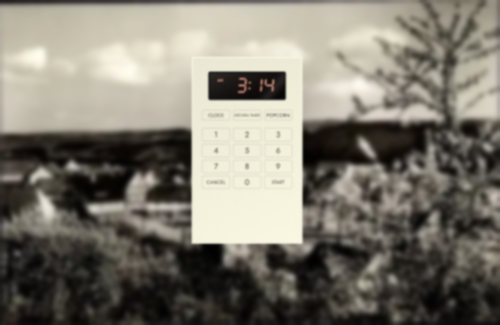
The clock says {"hour": 3, "minute": 14}
